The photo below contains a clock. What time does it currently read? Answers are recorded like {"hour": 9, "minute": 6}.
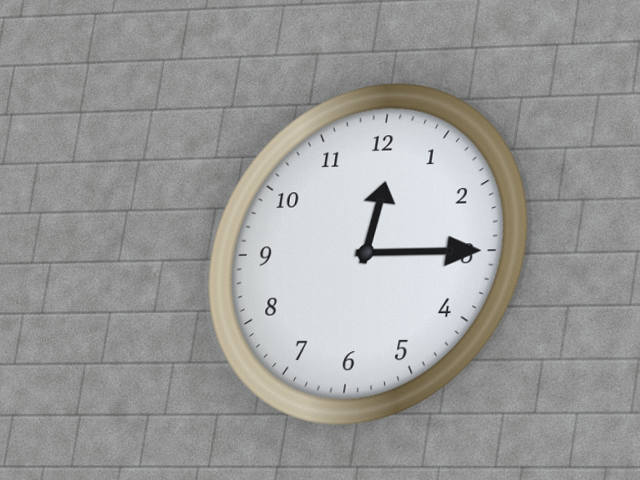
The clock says {"hour": 12, "minute": 15}
